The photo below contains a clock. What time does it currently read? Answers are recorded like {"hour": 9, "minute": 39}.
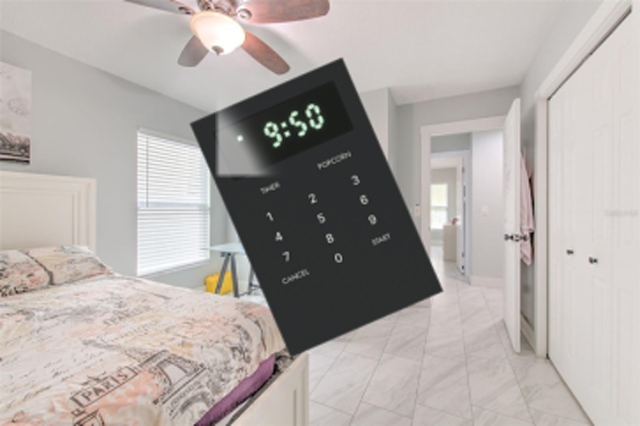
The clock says {"hour": 9, "minute": 50}
